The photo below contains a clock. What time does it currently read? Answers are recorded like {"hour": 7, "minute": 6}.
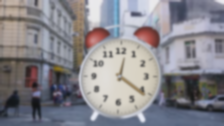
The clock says {"hour": 12, "minute": 21}
